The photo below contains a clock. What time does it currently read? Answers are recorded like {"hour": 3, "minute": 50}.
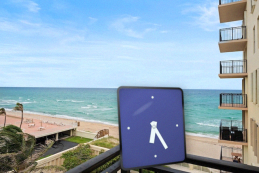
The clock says {"hour": 6, "minute": 25}
